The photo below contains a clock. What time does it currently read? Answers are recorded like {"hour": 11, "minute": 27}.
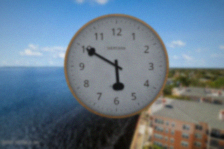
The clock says {"hour": 5, "minute": 50}
